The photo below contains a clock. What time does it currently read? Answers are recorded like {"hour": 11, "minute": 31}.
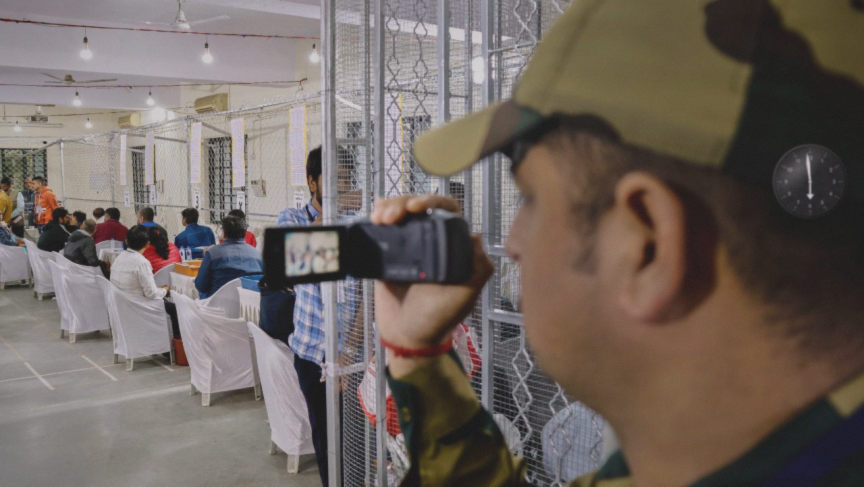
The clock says {"hour": 5, "minute": 59}
